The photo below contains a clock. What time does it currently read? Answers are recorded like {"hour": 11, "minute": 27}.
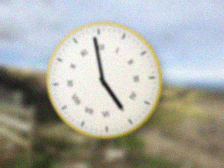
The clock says {"hour": 4, "minute": 59}
